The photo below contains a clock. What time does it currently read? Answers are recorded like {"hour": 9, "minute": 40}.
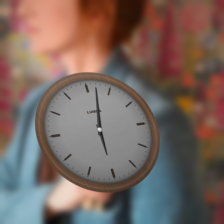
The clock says {"hour": 6, "minute": 2}
